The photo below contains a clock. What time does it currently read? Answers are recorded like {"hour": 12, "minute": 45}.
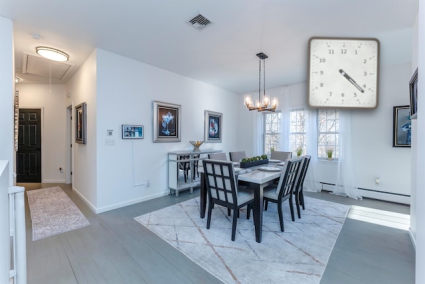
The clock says {"hour": 4, "minute": 22}
